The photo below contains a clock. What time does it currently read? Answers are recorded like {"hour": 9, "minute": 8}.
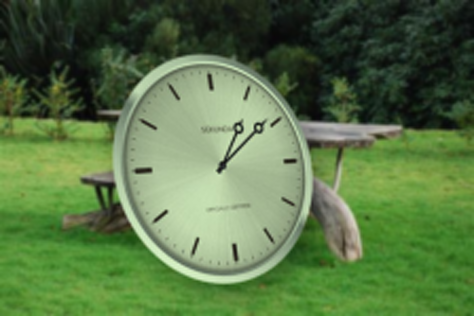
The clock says {"hour": 1, "minute": 9}
